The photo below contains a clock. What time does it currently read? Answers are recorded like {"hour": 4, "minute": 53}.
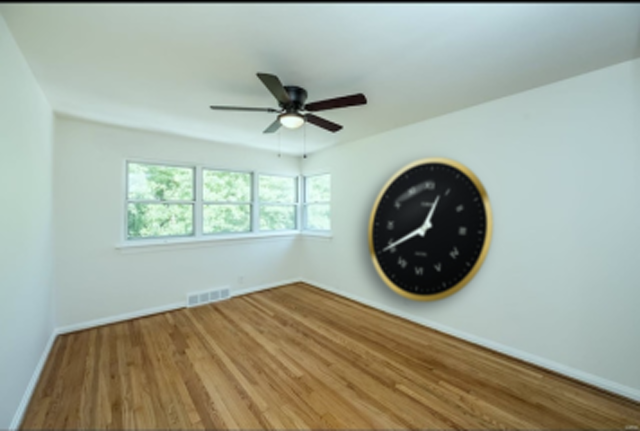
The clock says {"hour": 12, "minute": 40}
